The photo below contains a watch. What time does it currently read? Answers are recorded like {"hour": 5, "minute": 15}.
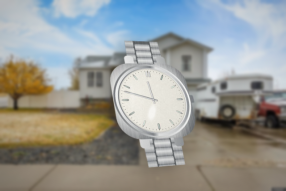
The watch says {"hour": 11, "minute": 48}
